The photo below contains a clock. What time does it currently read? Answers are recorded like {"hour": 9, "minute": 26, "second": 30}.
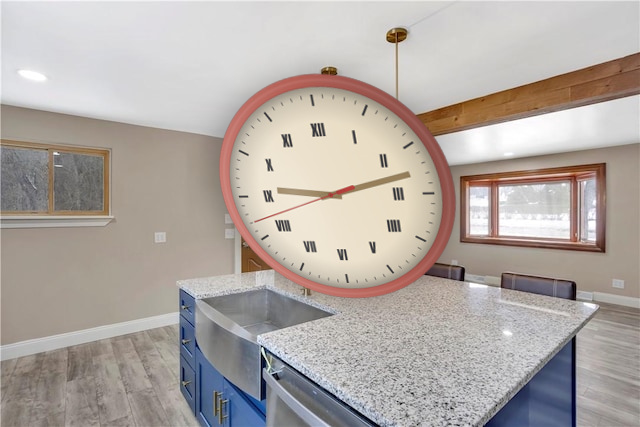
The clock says {"hour": 9, "minute": 12, "second": 42}
